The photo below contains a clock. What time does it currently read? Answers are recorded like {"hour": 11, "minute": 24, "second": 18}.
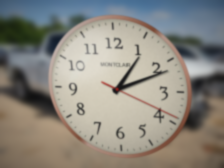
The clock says {"hour": 1, "minute": 11, "second": 19}
